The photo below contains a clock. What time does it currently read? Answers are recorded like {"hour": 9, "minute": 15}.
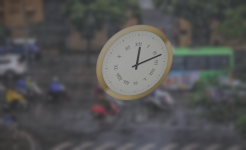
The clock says {"hour": 12, "minute": 12}
